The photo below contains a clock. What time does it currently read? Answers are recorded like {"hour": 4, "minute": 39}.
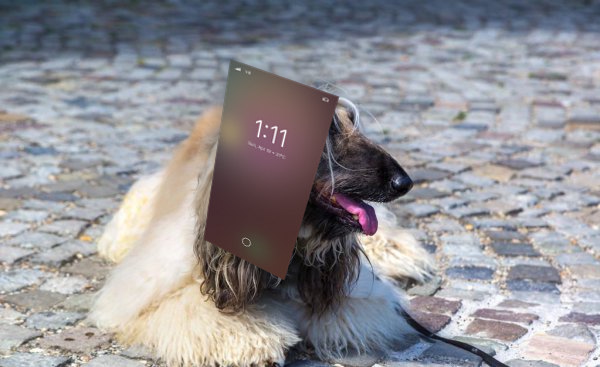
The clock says {"hour": 1, "minute": 11}
